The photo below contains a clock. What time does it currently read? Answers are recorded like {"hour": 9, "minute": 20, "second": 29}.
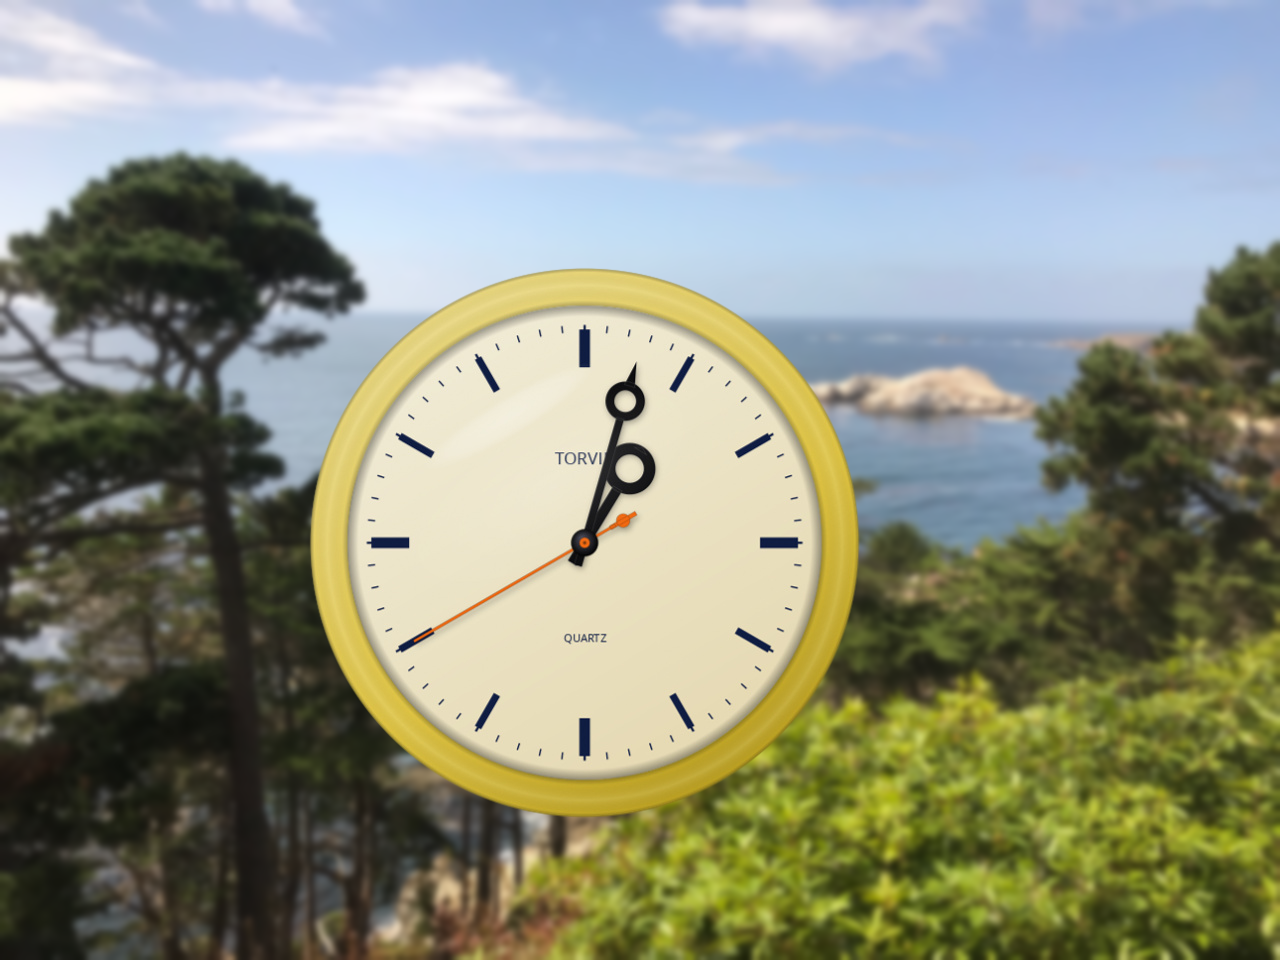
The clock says {"hour": 1, "minute": 2, "second": 40}
